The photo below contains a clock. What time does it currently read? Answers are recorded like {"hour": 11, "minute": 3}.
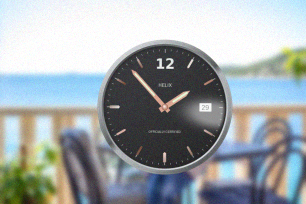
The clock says {"hour": 1, "minute": 53}
